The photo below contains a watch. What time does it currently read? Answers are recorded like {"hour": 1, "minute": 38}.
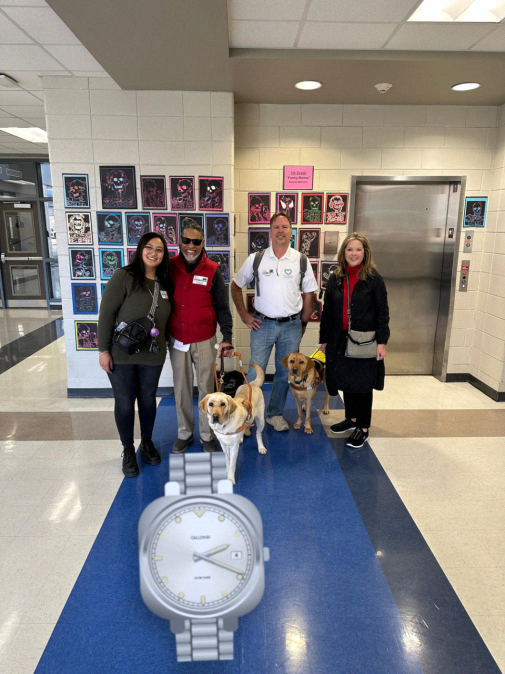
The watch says {"hour": 2, "minute": 19}
